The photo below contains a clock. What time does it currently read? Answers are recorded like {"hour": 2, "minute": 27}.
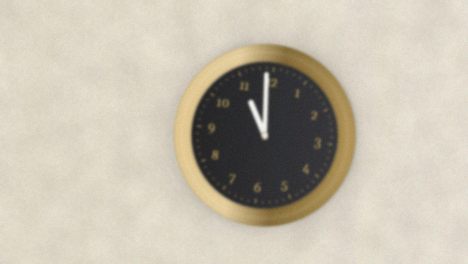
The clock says {"hour": 10, "minute": 59}
